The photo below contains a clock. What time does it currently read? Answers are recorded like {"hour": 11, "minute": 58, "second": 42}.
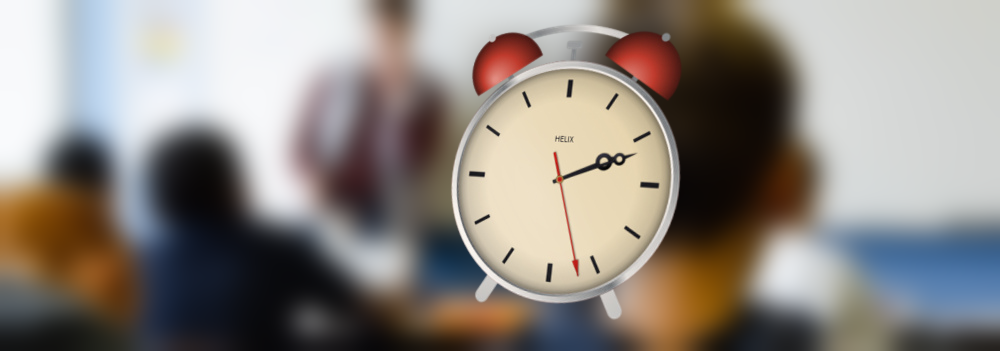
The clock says {"hour": 2, "minute": 11, "second": 27}
